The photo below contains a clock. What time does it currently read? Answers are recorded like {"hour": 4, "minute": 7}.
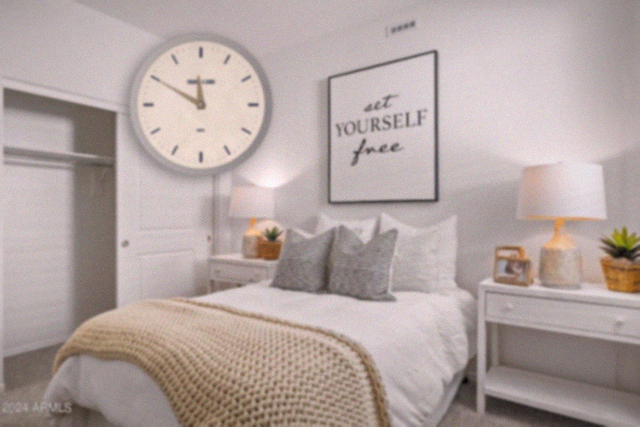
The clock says {"hour": 11, "minute": 50}
